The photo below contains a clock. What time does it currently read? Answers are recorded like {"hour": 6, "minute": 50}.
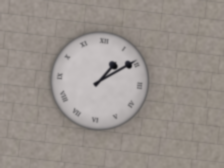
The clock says {"hour": 1, "minute": 9}
